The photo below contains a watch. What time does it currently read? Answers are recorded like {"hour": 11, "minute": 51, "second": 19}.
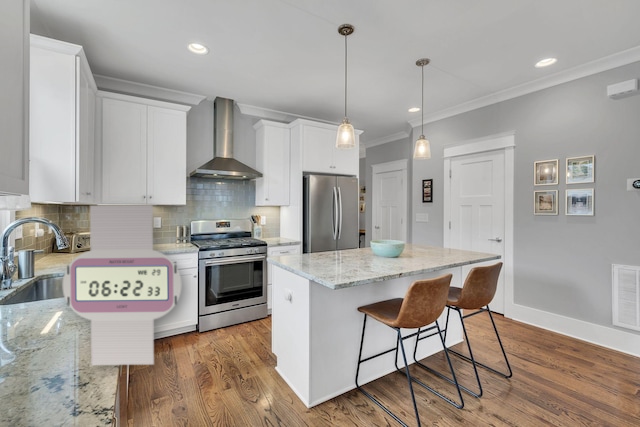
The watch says {"hour": 6, "minute": 22, "second": 33}
